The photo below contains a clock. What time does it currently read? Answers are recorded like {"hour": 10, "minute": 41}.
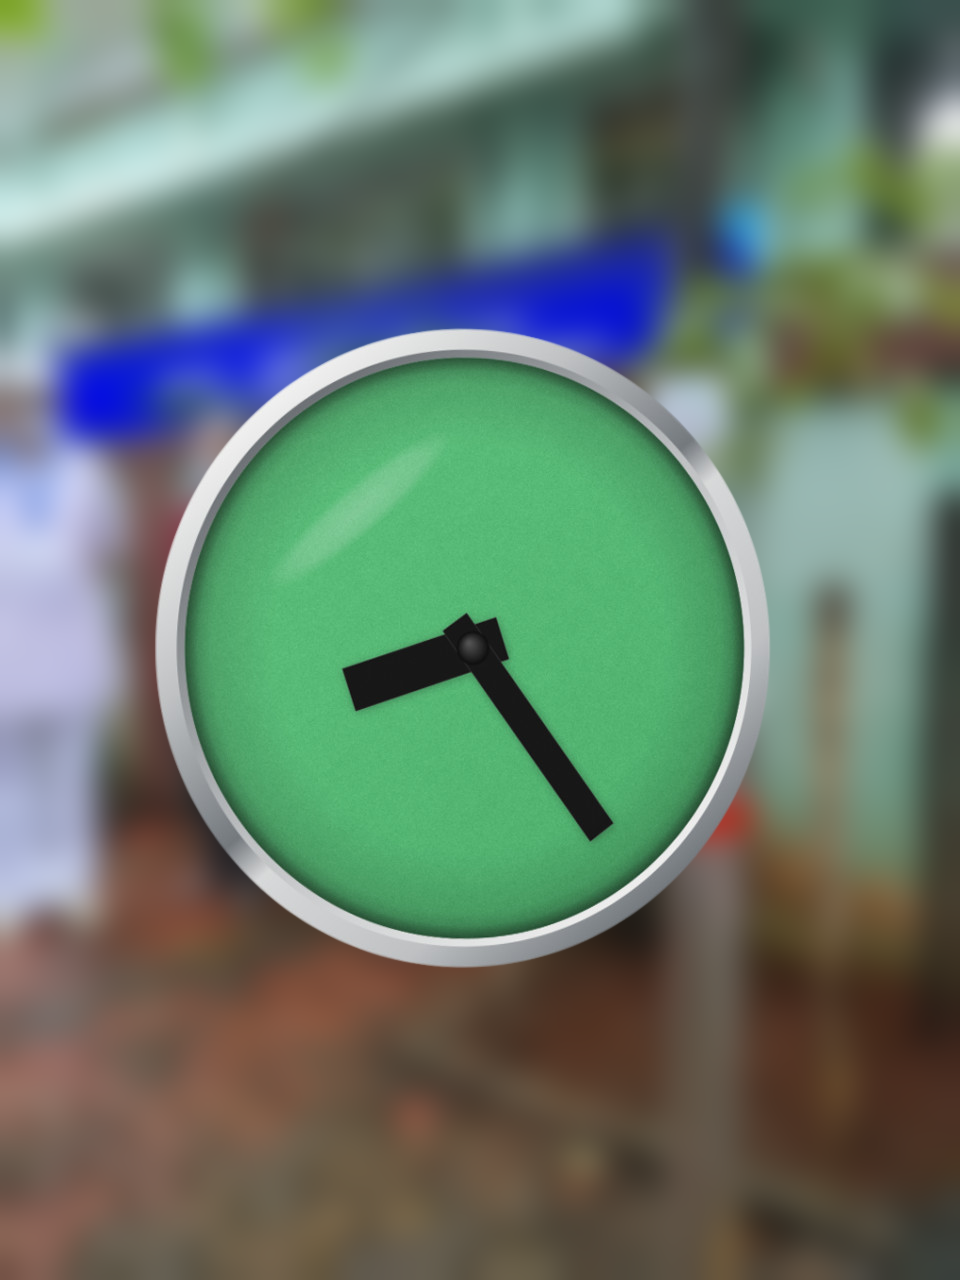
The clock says {"hour": 8, "minute": 24}
